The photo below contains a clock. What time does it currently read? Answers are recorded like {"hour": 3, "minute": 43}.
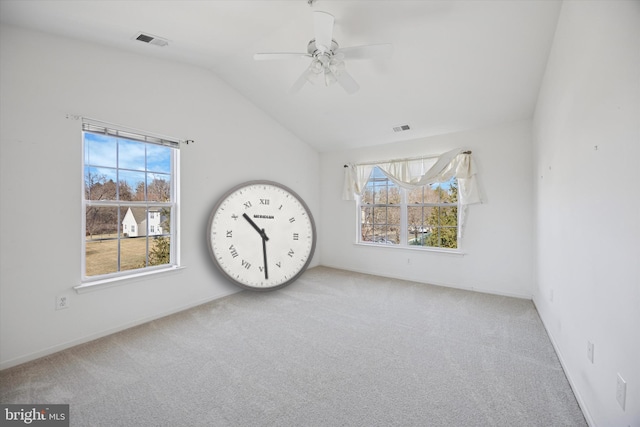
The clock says {"hour": 10, "minute": 29}
